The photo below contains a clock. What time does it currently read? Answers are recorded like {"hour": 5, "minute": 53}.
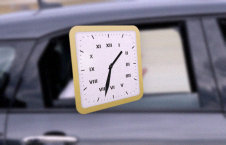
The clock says {"hour": 1, "minute": 33}
